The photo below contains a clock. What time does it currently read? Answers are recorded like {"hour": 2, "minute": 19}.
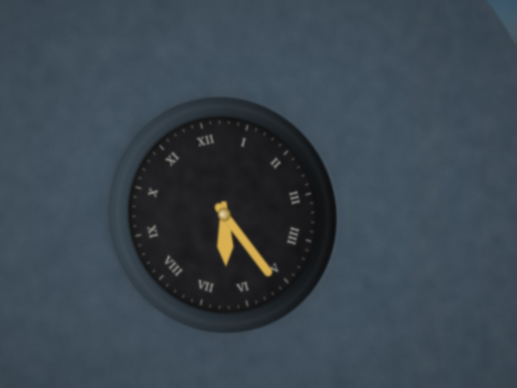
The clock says {"hour": 6, "minute": 26}
